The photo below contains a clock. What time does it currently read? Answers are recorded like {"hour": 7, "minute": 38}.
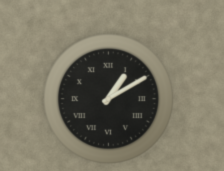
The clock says {"hour": 1, "minute": 10}
